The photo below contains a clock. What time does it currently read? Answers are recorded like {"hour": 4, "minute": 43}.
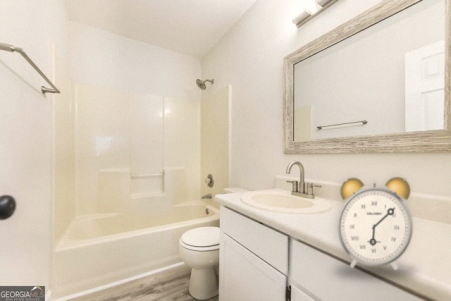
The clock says {"hour": 6, "minute": 8}
